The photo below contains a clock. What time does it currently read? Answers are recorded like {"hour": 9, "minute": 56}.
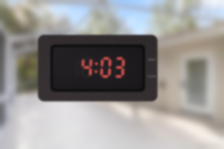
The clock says {"hour": 4, "minute": 3}
